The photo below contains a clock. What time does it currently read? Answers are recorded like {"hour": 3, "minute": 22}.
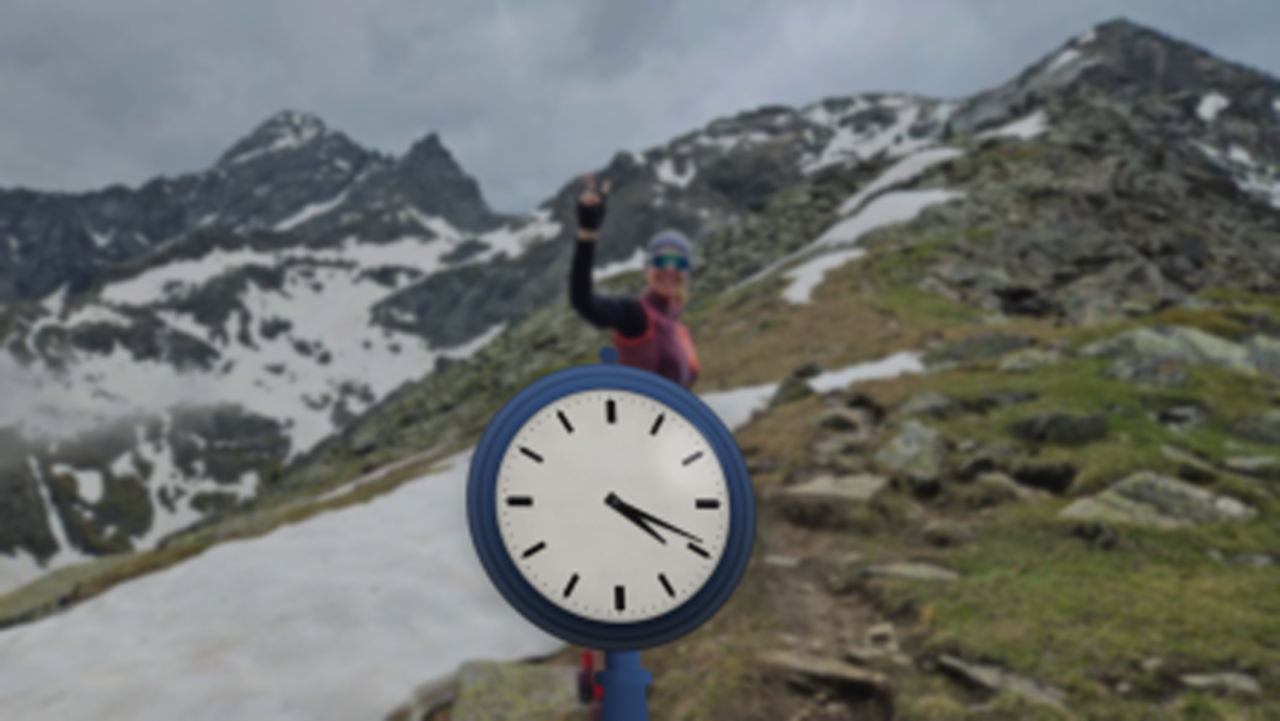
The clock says {"hour": 4, "minute": 19}
